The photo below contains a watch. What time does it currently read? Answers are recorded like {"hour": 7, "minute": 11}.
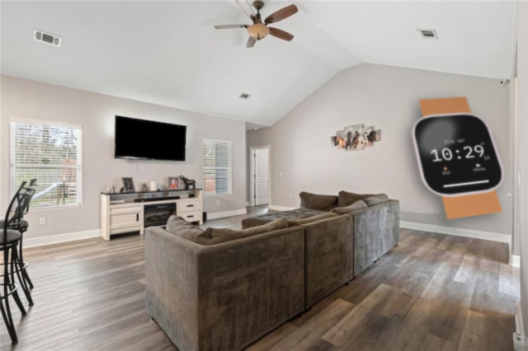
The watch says {"hour": 10, "minute": 29}
